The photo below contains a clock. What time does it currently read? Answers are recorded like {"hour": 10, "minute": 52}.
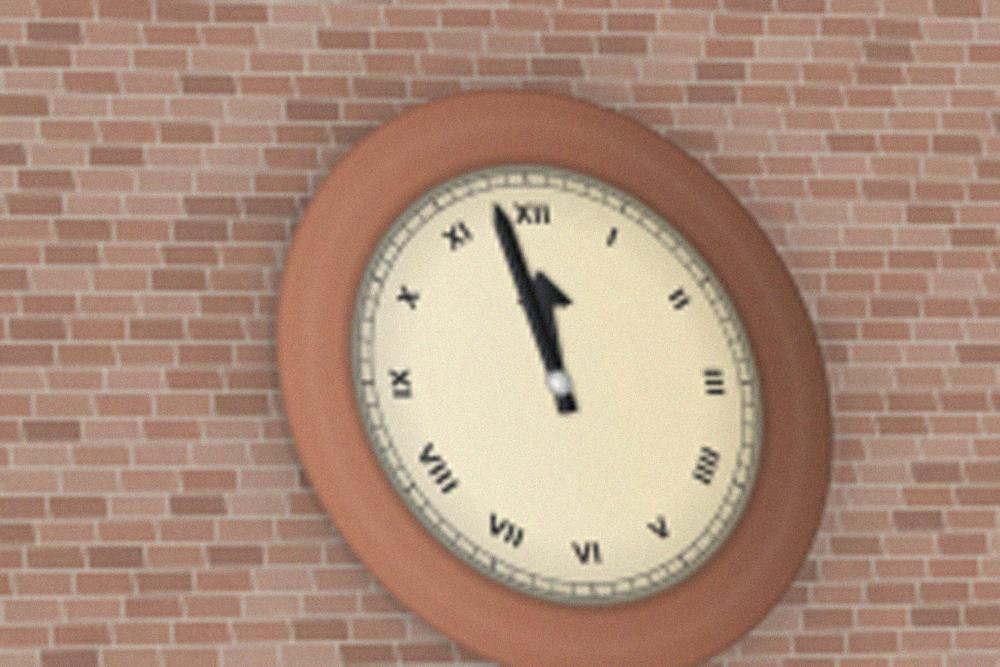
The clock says {"hour": 11, "minute": 58}
